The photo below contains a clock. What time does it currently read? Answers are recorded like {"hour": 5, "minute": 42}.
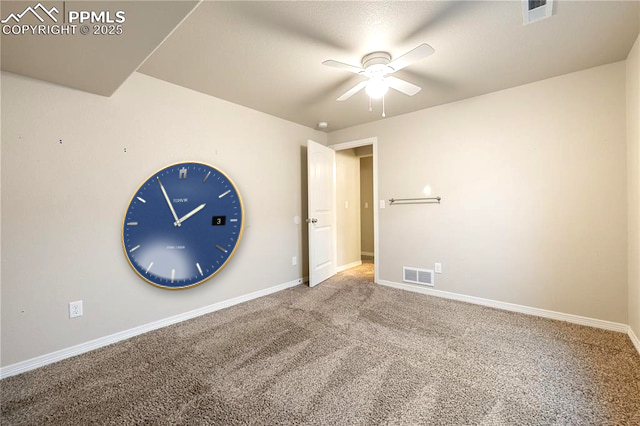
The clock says {"hour": 1, "minute": 55}
